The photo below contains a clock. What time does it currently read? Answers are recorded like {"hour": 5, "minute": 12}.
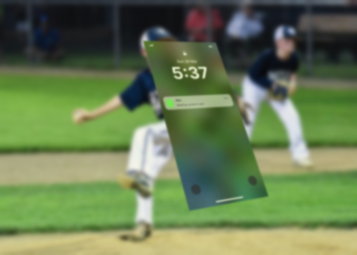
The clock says {"hour": 5, "minute": 37}
